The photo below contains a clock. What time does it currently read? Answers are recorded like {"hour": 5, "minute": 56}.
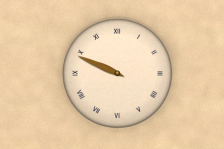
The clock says {"hour": 9, "minute": 49}
